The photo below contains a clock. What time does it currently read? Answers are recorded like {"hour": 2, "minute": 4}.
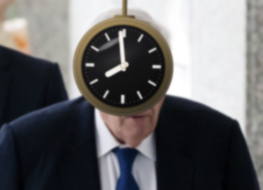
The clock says {"hour": 7, "minute": 59}
